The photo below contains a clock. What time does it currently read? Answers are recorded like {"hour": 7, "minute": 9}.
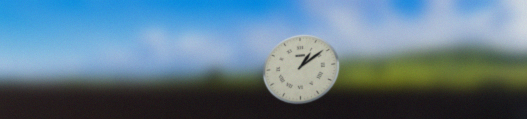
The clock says {"hour": 1, "minute": 9}
